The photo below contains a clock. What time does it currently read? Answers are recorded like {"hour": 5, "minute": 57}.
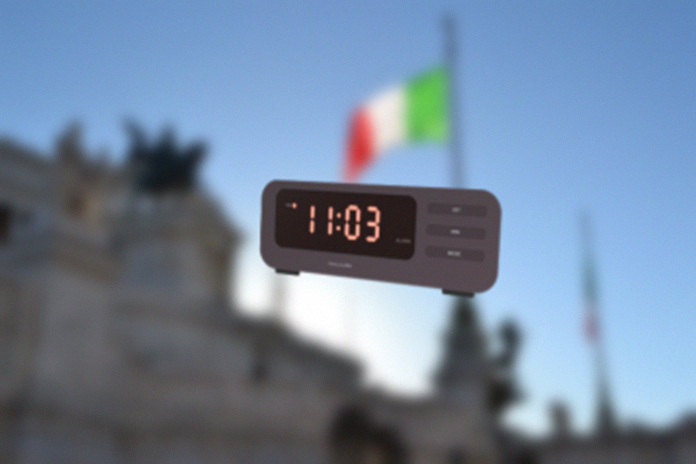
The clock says {"hour": 11, "minute": 3}
